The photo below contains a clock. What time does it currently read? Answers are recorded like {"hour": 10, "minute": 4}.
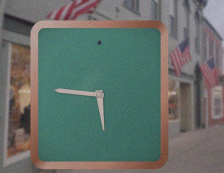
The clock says {"hour": 5, "minute": 46}
